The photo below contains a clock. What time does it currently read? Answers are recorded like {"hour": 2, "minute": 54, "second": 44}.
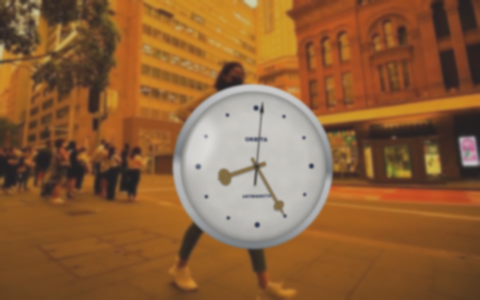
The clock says {"hour": 8, "minute": 25, "second": 1}
